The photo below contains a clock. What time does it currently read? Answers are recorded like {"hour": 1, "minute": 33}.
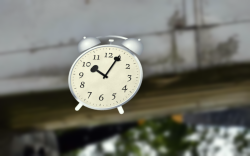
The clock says {"hour": 10, "minute": 4}
